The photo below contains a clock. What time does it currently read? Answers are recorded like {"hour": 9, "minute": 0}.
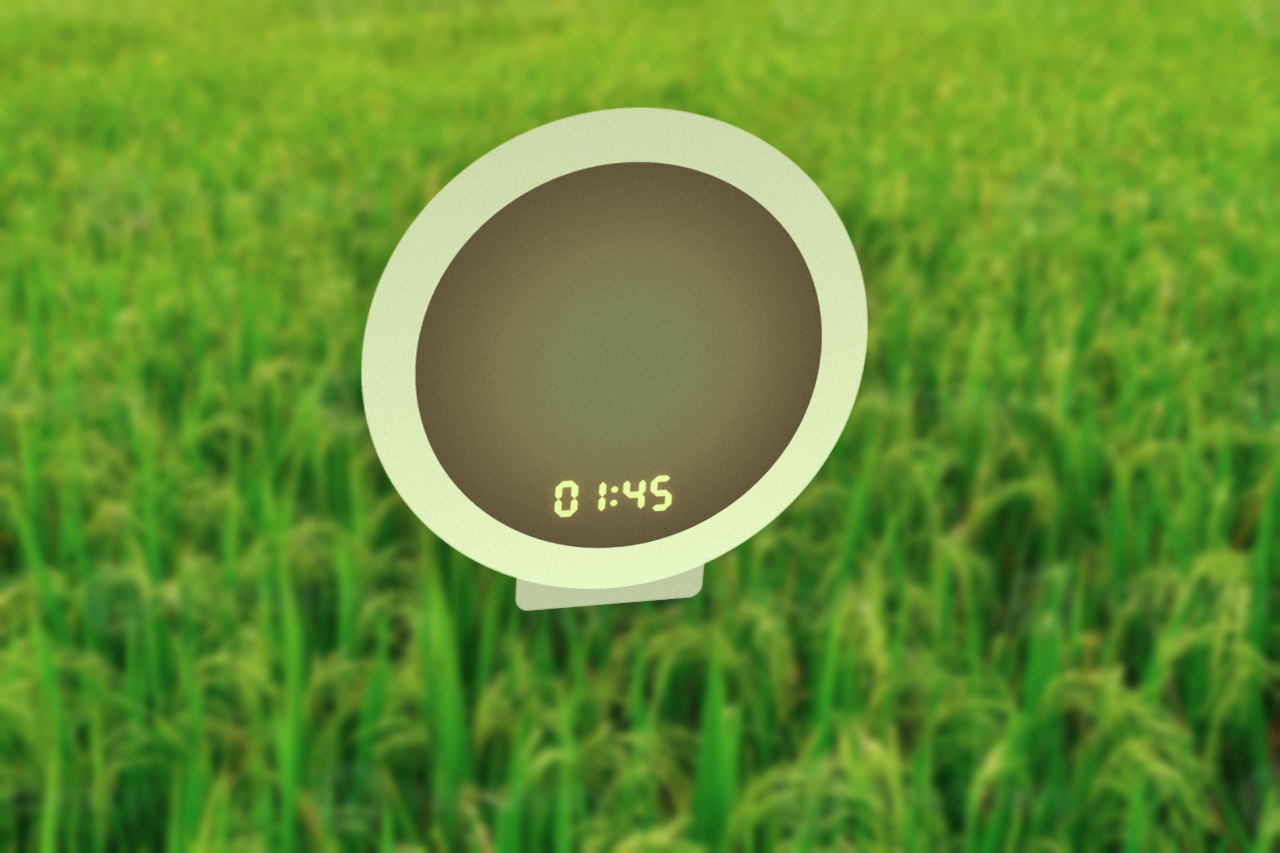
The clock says {"hour": 1, "minute": 45}
